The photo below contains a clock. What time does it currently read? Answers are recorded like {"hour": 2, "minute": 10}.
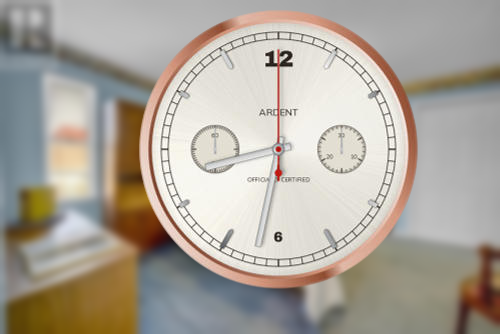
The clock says {"hour": 8, "minute": 32}
